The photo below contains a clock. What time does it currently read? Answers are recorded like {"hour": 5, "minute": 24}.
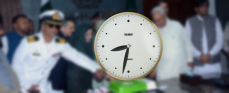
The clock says {"hour": 8, "minute": 32}
